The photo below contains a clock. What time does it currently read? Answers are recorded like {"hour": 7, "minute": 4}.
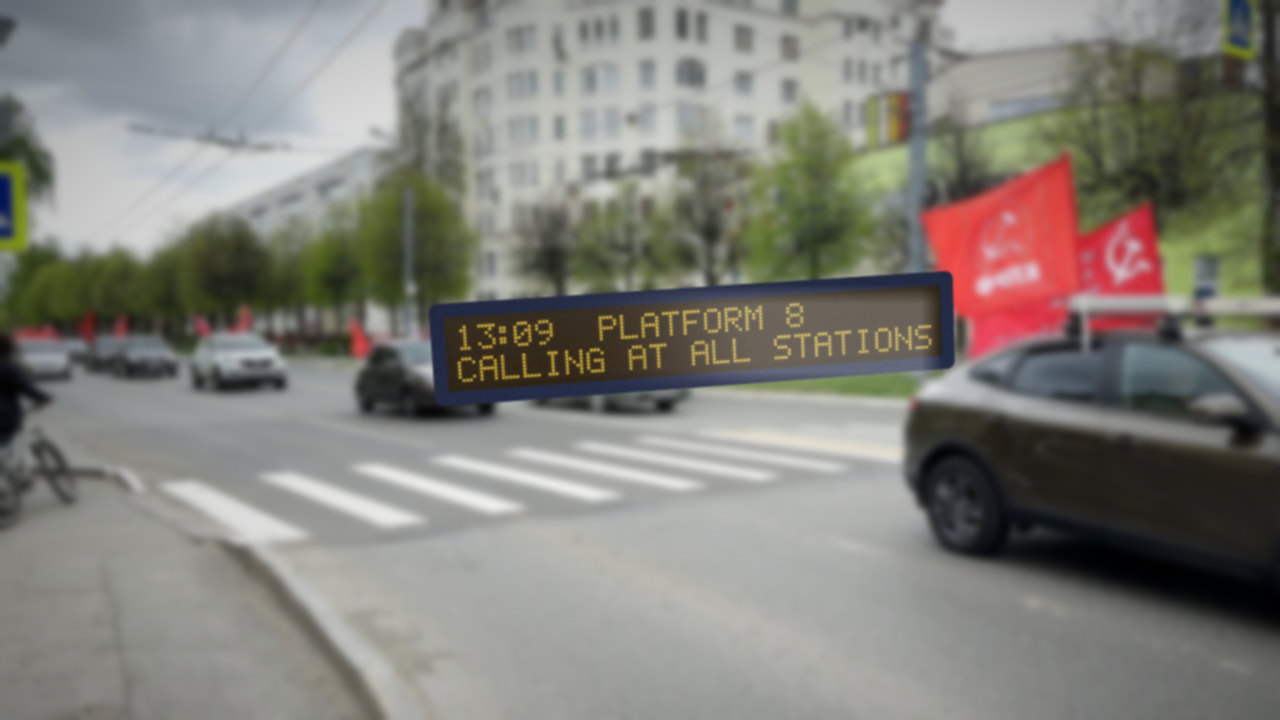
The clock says {"hour": 13, "minute": 9}
